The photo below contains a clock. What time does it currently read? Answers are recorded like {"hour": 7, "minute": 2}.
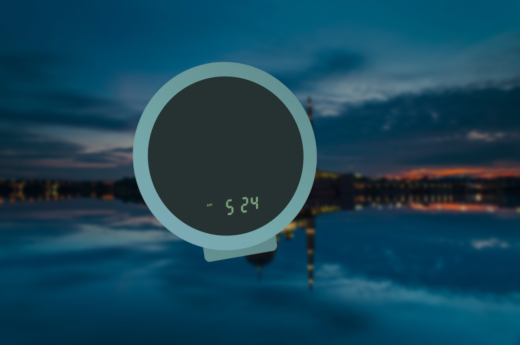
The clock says {"hour": 5, "minute": 24}
